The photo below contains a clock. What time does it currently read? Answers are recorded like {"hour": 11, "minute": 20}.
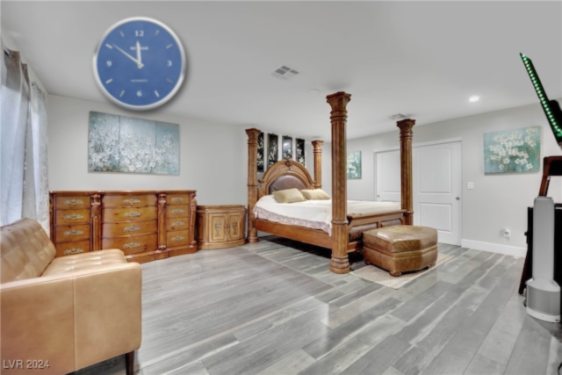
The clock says {"hour": 11, "minute": 51}
